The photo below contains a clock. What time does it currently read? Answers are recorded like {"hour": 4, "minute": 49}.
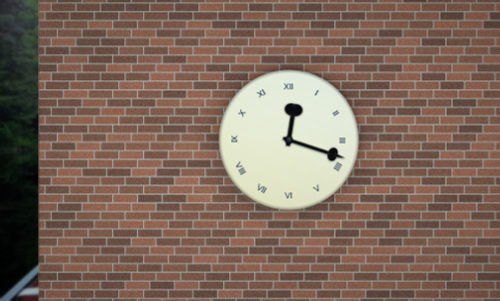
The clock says {"hour": 12, "minute": 18}
